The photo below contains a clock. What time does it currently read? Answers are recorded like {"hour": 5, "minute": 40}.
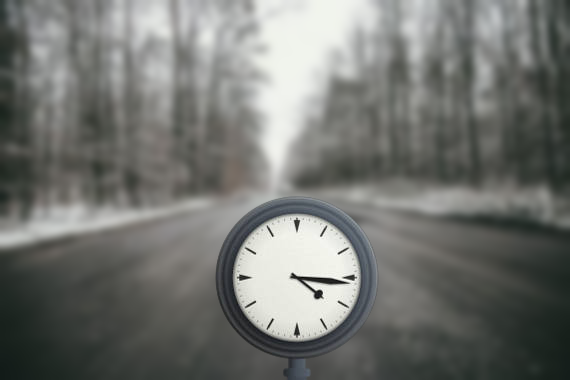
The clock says {"hour": 4, "minute": 16}
